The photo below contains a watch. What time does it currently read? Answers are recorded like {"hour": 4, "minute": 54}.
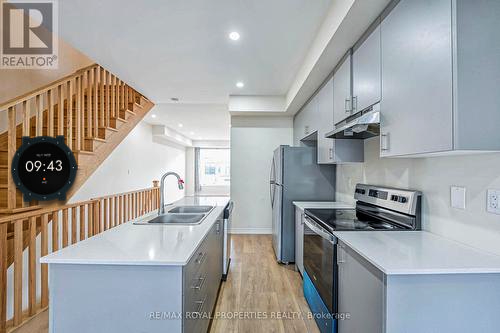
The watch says {"hour": 9, "minute": 43}
